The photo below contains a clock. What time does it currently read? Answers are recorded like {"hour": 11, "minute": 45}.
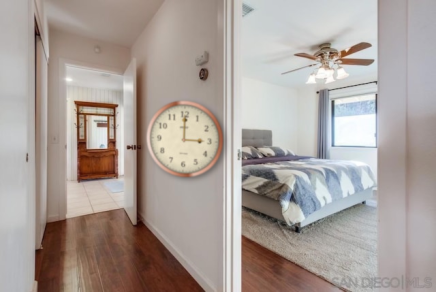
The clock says {"hour": 3, "minute": 0}
